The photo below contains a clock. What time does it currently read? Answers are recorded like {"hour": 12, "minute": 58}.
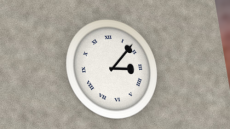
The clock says {"hour": 3, "minute": 8}
